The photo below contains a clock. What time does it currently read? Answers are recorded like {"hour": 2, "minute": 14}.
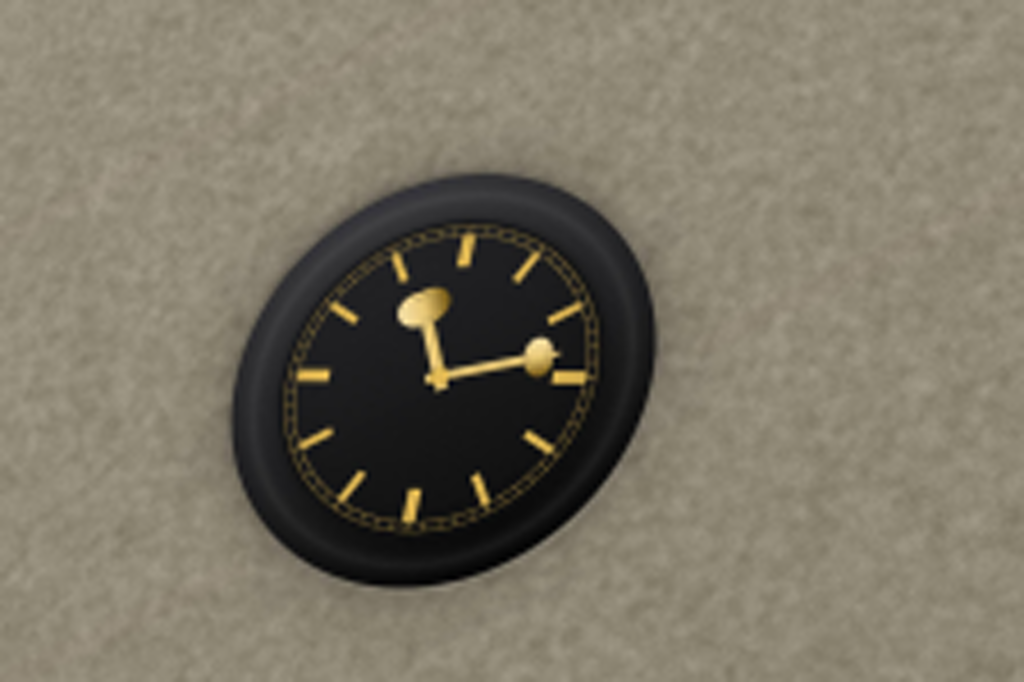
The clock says {"hour": 11, "minute": 13}
